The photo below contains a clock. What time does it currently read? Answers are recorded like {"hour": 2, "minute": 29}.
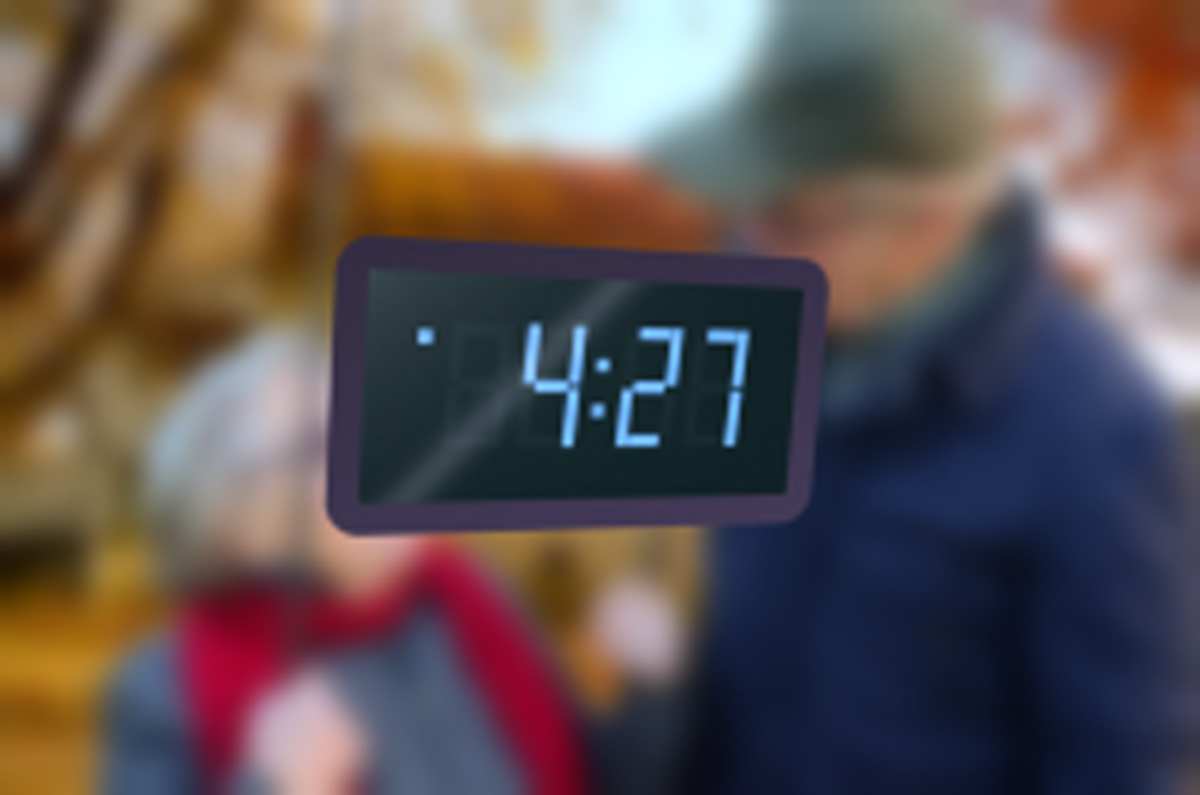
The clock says {"hour": 4, "minute": 27}
